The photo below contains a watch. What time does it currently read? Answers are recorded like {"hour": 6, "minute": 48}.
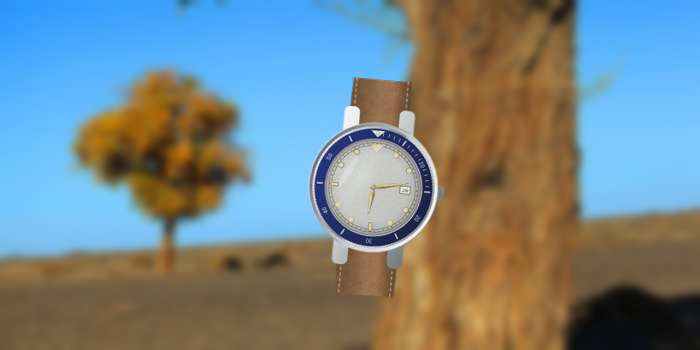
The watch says {"hour": 6, "minute": 13}
